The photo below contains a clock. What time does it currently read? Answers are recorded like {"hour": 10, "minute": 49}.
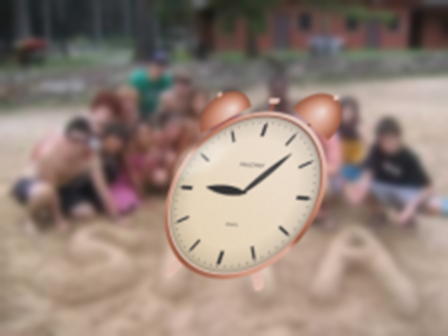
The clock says {"hour": 9, "minute": 7}
